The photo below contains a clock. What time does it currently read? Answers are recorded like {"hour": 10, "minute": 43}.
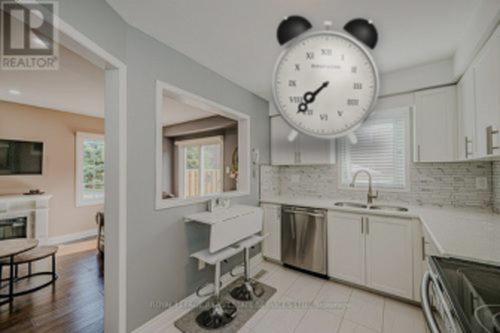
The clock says {"hour": 7, "minute": 37}
